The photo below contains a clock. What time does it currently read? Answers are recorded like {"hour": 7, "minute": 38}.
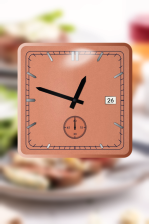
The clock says {"hour": 12, "minute": 48}
